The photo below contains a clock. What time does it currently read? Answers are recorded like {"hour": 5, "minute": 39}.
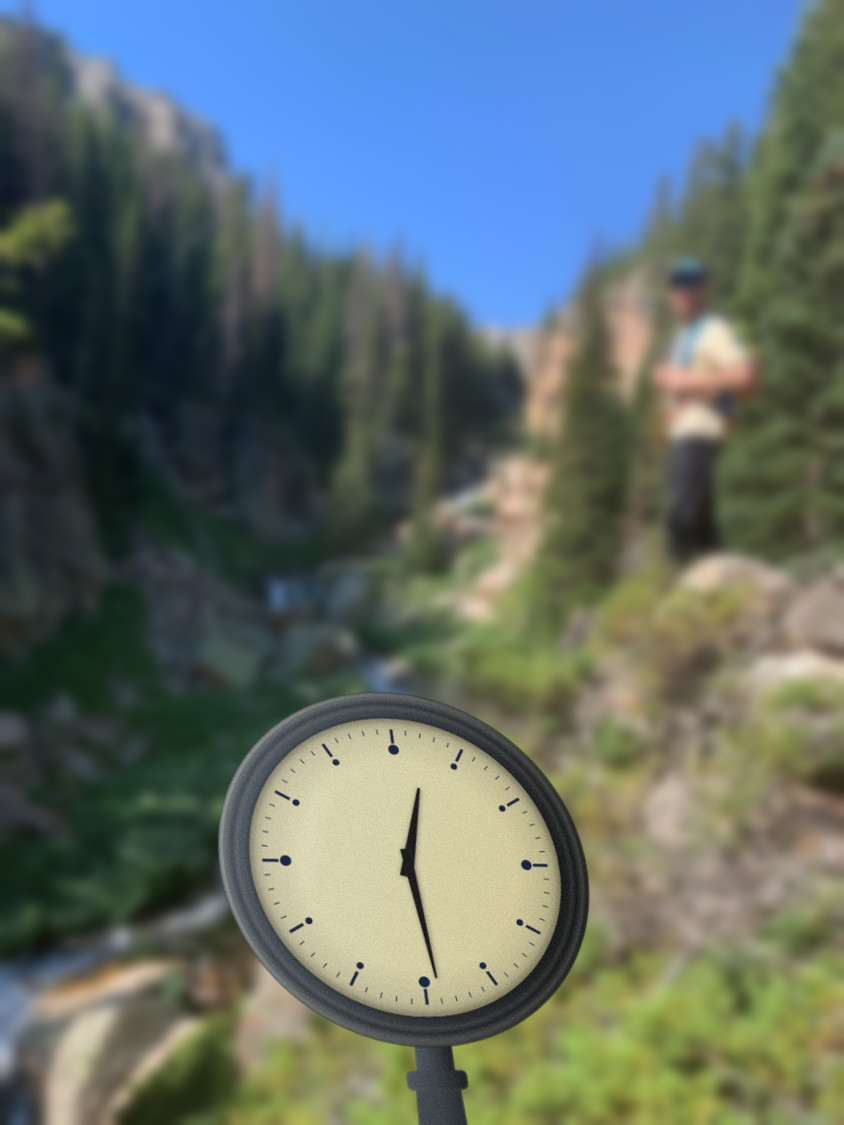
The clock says {"hour": 12, "minute": 29}
